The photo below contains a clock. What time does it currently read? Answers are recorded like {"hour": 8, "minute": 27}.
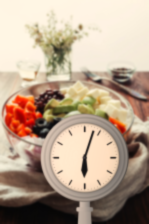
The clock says {"hour": 6, "minute": 3}
